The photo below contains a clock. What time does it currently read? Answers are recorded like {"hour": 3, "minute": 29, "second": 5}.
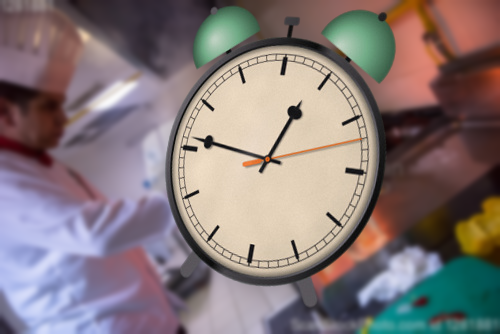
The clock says {"hour": 12, "minute": 46, "second": 12}
